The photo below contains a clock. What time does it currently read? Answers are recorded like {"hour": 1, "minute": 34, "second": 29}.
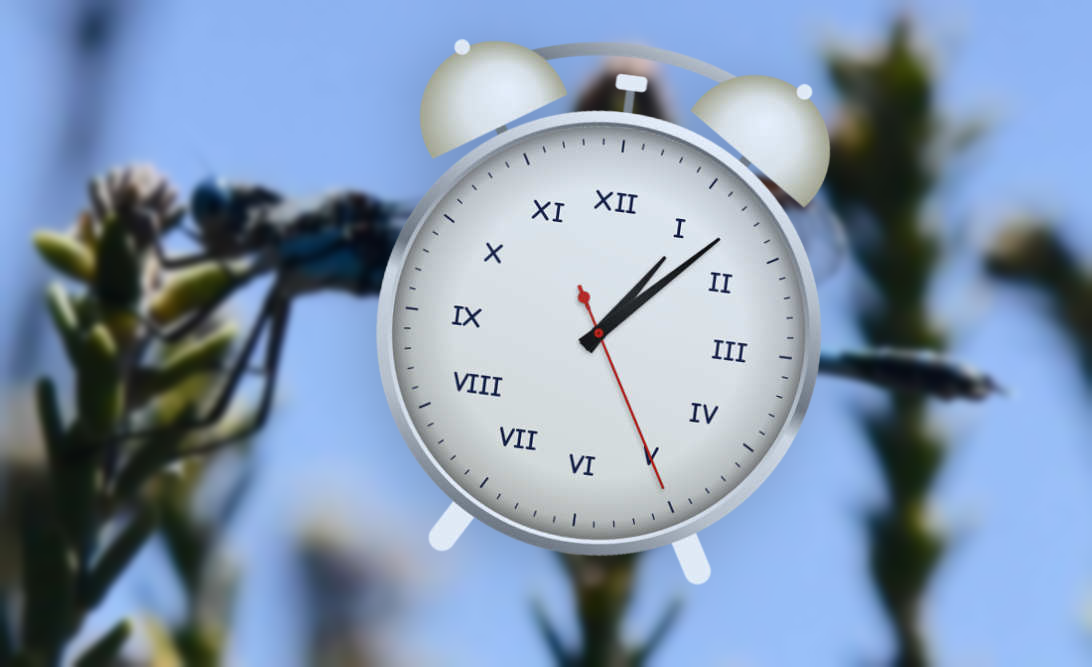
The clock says {"hour": 1, "minute": 7, "second": 25}
